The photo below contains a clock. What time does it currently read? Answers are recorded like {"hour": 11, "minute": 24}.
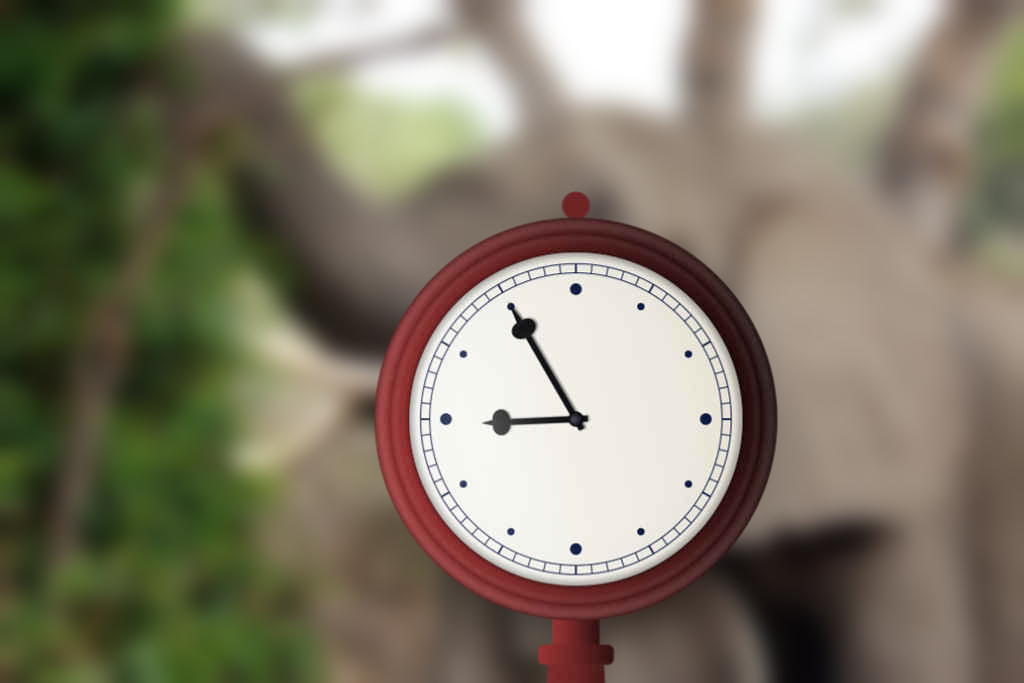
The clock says {"hour": 8, "minute": 55}
